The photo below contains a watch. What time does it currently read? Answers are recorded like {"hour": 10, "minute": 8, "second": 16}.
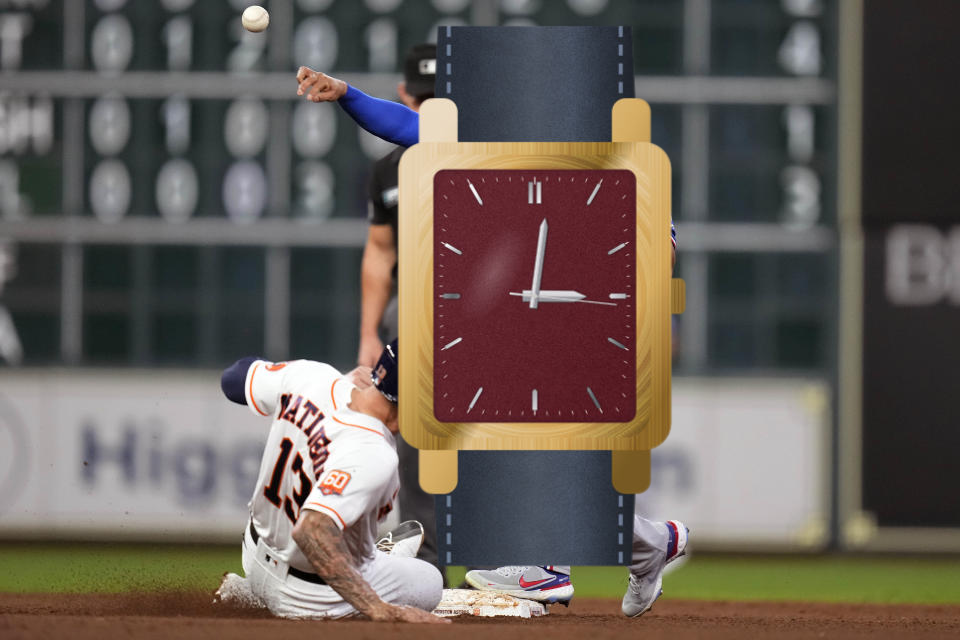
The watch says {"hour": 3, "minute": 1, "second": 16}
